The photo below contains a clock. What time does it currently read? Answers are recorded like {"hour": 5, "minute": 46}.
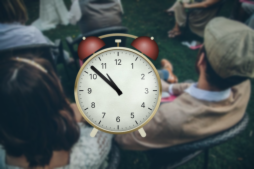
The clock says {"hour": 10, "minute": 52}
